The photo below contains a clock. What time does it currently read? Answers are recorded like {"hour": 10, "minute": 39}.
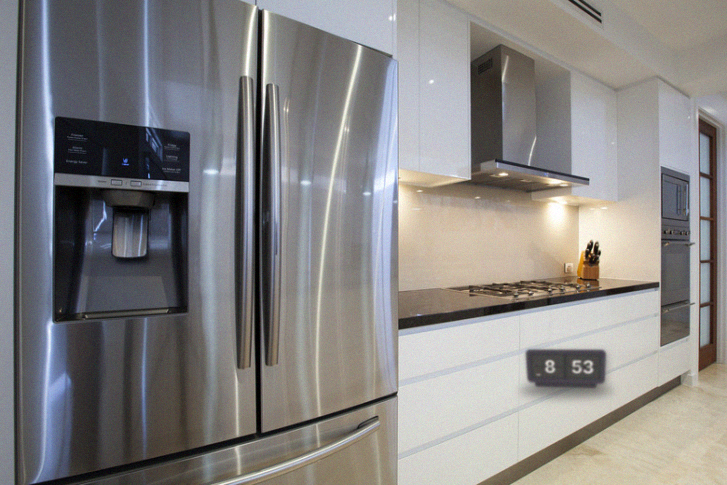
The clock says {"hour": 8, "minute": 53}
